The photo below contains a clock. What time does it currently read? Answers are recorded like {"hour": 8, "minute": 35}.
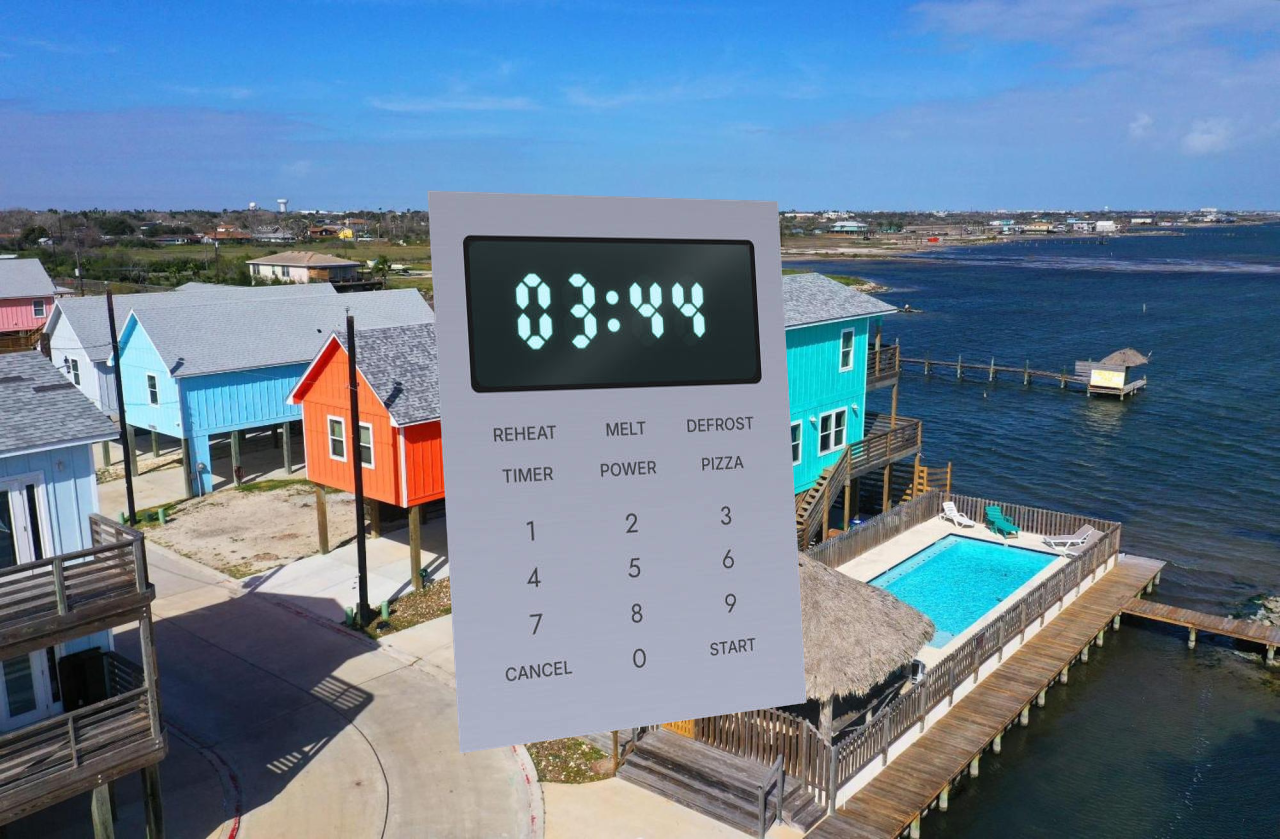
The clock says {"hour": 3, "minute": 44}
